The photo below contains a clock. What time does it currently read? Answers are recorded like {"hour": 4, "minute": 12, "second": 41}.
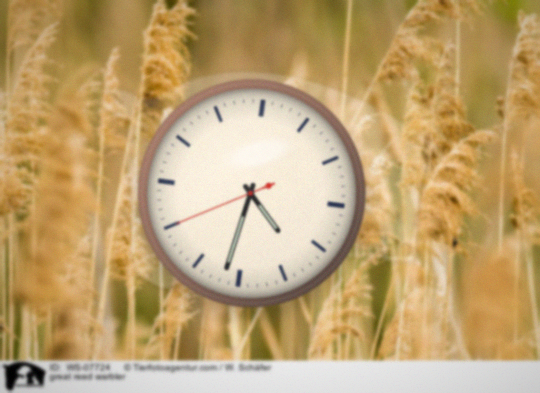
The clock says {"hour": 4, "minute": 31, "second": 40}
